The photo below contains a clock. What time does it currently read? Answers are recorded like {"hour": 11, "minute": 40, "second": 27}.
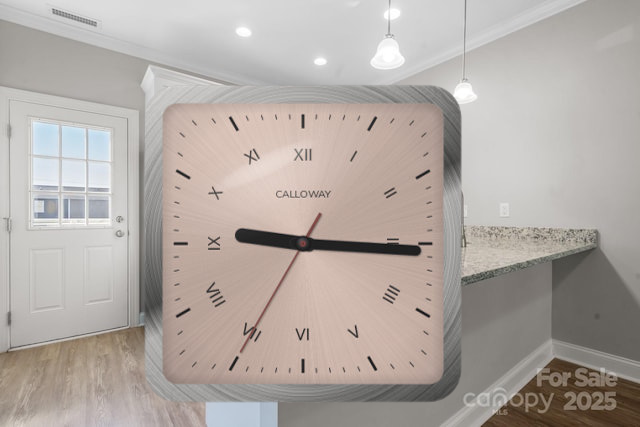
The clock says {"hour": 9, "minute": 15, "second": 35}
